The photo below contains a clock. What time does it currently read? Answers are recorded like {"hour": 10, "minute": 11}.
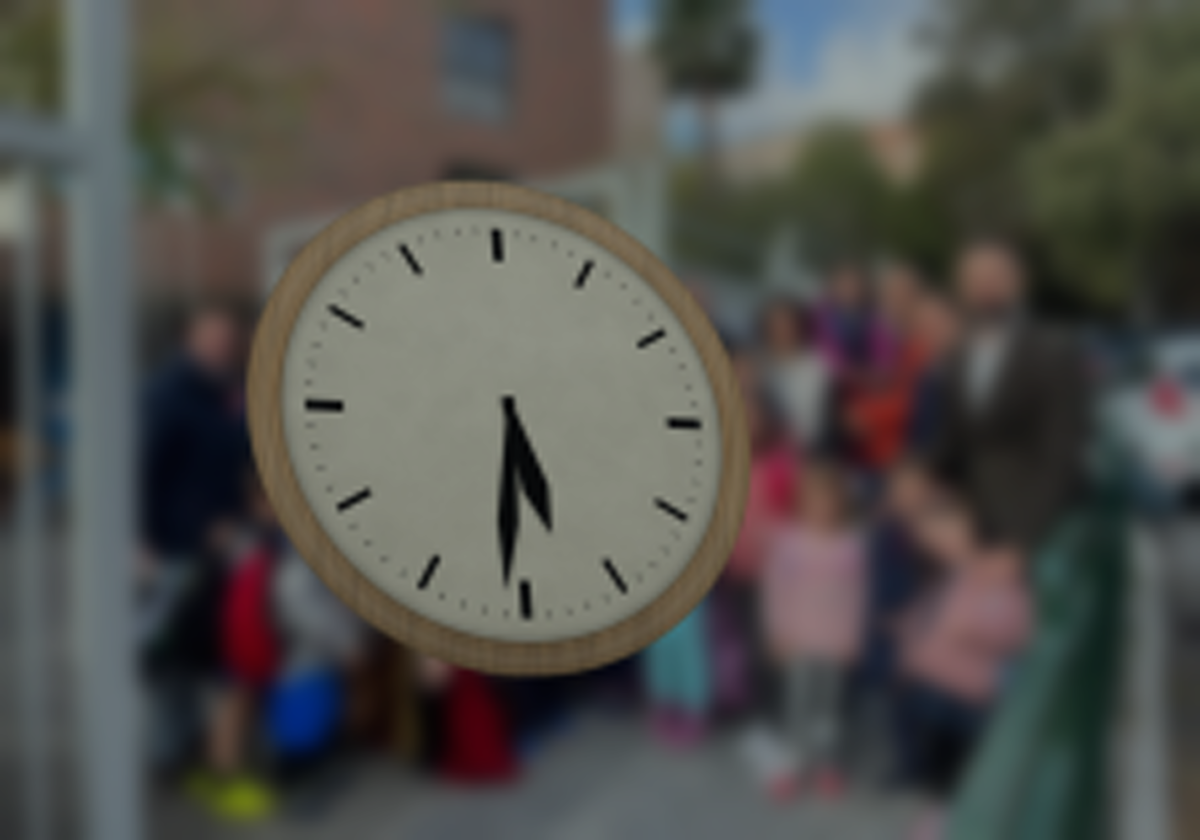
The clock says {"hour": 5, "minute": 31}
